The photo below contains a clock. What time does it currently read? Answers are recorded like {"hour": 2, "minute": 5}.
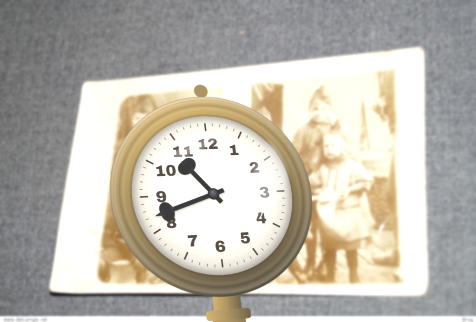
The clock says {"hour": 10, "minute": 42}
